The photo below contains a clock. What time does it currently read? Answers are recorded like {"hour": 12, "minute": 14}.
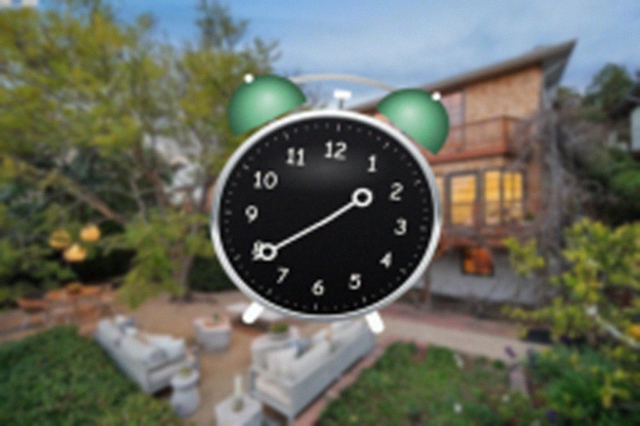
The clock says {"hour": 1, "minute": 39}
